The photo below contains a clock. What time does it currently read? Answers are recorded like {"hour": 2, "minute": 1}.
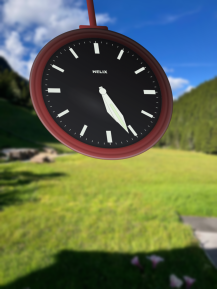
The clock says {"hour": 5, "minute": 26}
